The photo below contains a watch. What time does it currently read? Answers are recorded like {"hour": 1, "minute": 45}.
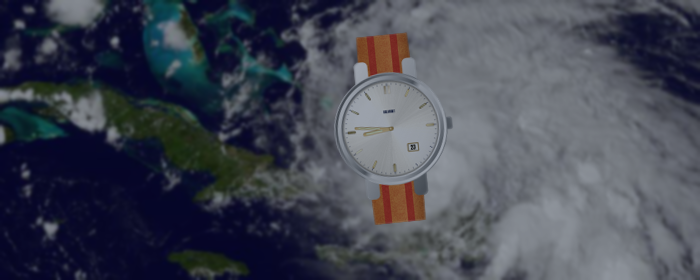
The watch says {"hour": 8, "minute": 46}
